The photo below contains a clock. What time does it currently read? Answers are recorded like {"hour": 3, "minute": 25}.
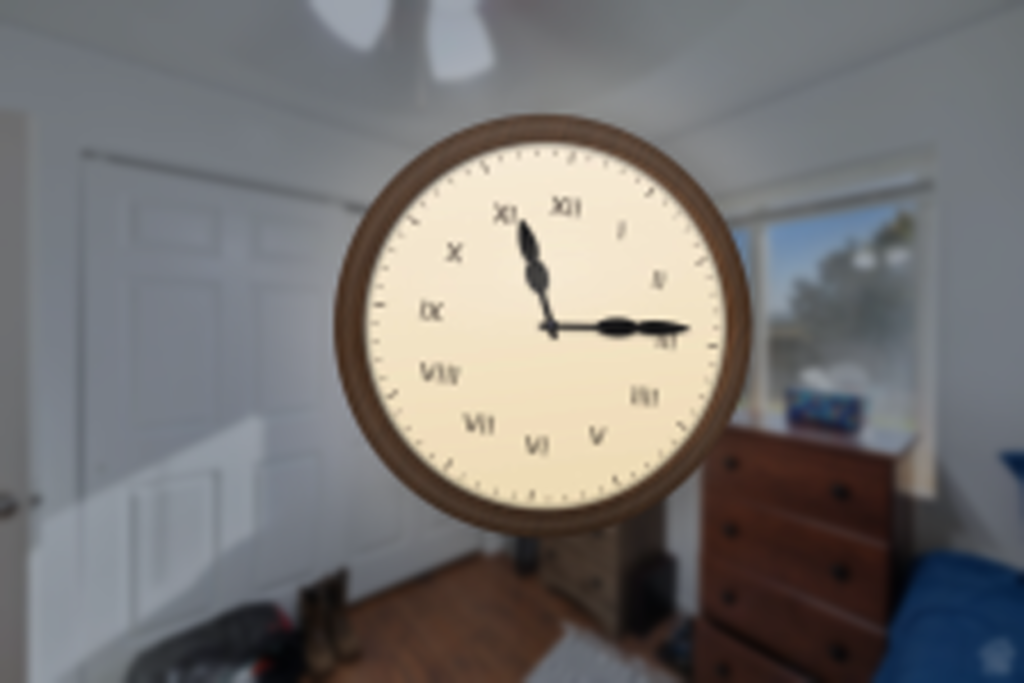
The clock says {"hour": 11, "minute": 14}
